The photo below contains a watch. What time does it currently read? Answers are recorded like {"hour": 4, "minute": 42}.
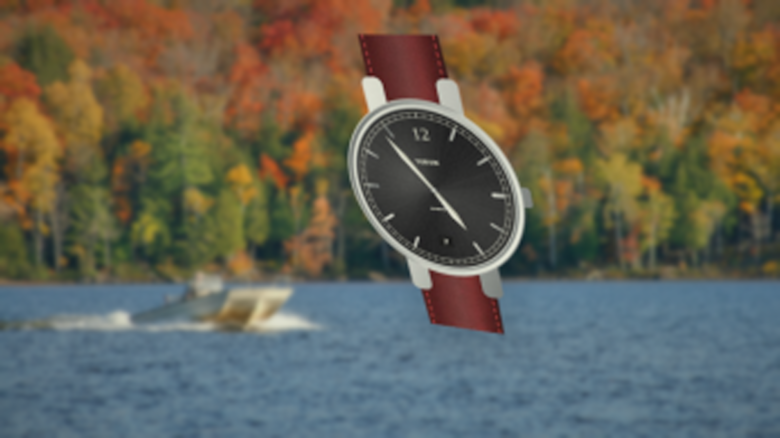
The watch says {"hour": 4, "minute": 54}
